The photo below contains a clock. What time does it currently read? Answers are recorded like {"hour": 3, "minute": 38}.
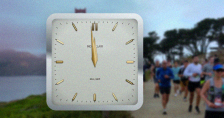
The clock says {"hour": 11, "minute": 59}
